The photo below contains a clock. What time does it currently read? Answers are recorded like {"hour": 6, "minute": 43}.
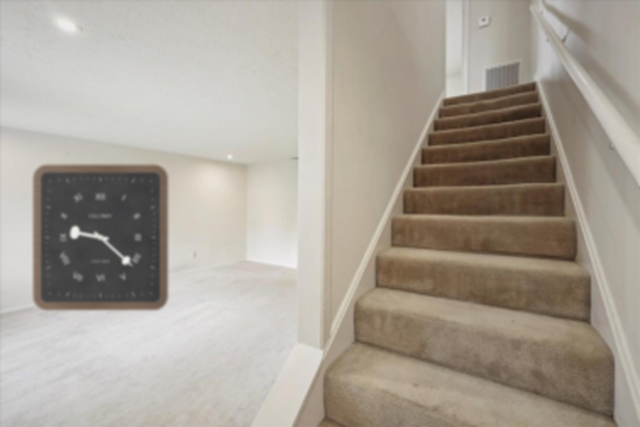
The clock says {"hour": 9, "minute": 22}
